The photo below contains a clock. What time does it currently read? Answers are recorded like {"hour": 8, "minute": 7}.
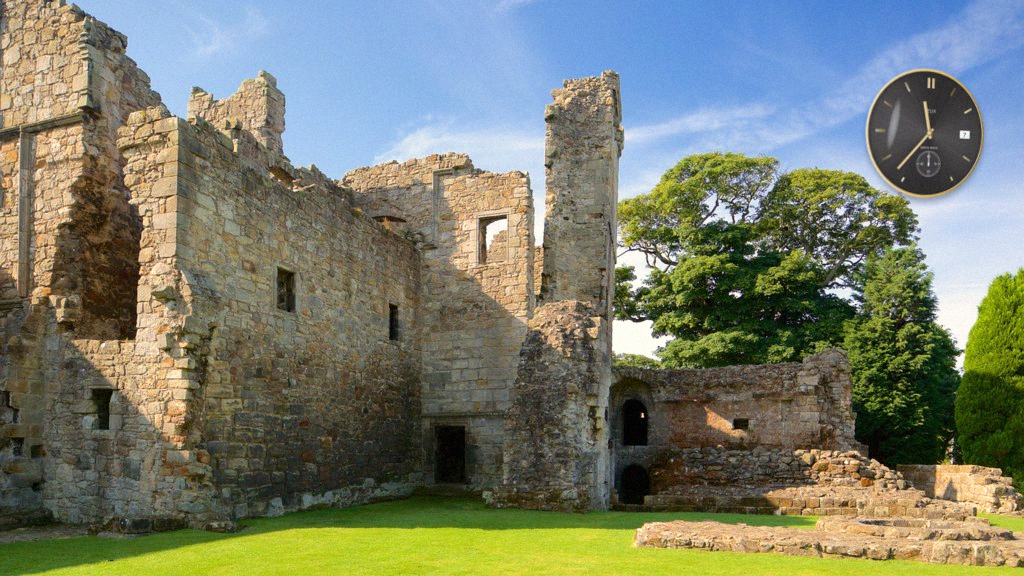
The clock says {"hour": 11, "minute": 37}
